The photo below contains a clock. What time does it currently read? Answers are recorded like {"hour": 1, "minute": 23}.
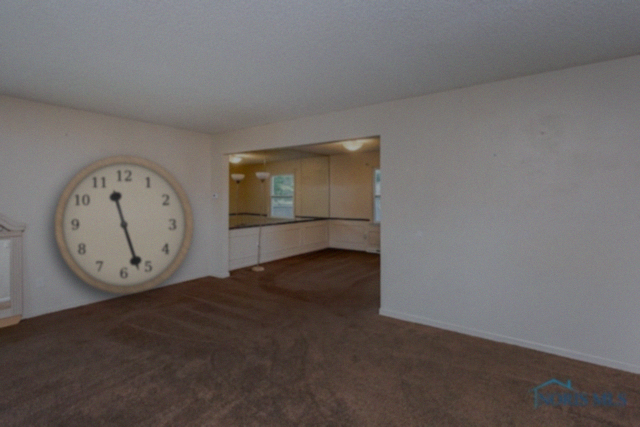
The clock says {"hour": 11, "minute": 27}
